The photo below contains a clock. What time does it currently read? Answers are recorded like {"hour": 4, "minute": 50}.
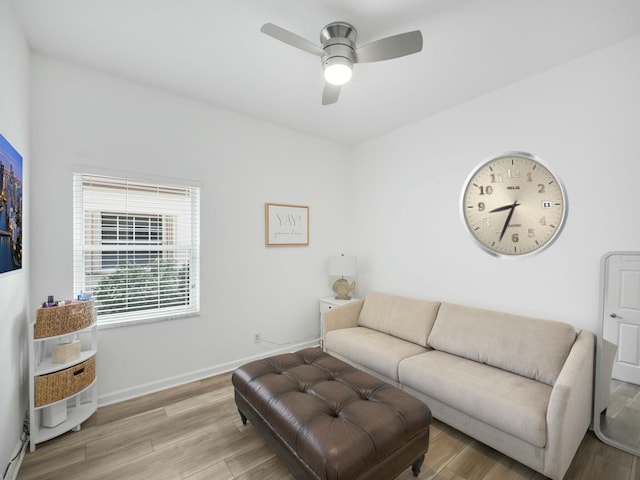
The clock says {"hour": 8, "minute": 34}
